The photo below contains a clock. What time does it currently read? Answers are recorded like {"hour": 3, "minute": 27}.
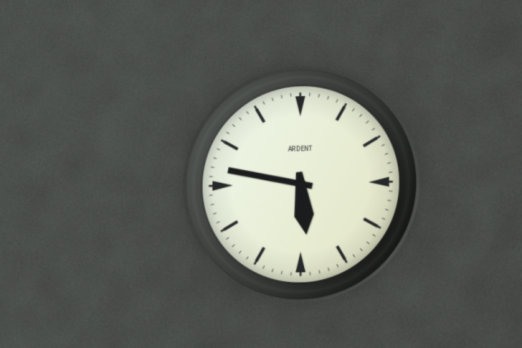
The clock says {"hour": 5, "minute": 47}
